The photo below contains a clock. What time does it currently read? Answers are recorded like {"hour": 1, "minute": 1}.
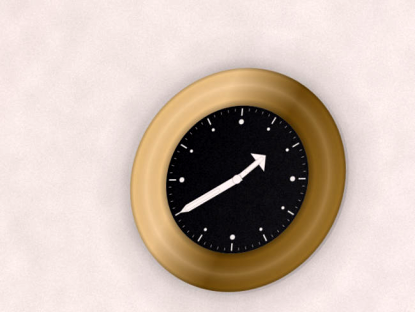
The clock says {"hour": 1, "minute": 40}
